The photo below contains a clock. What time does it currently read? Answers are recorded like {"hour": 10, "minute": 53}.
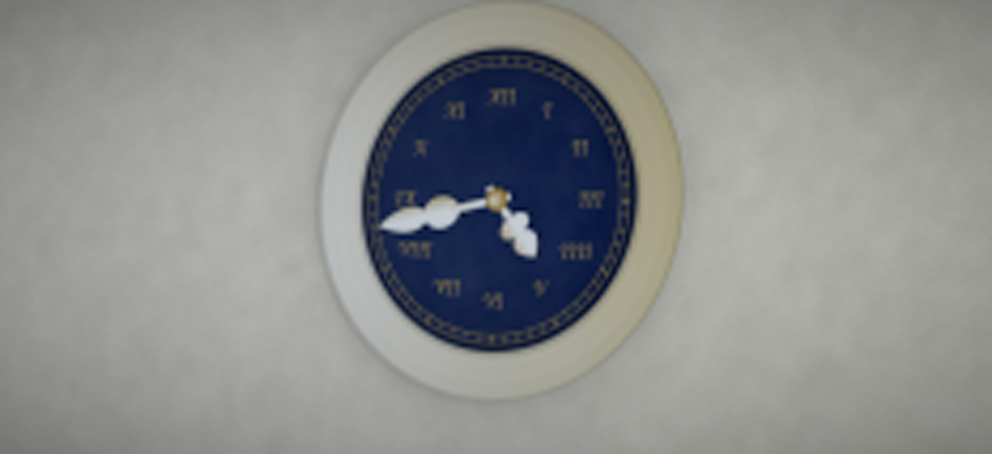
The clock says {"hour": 4, "minute": 43}
